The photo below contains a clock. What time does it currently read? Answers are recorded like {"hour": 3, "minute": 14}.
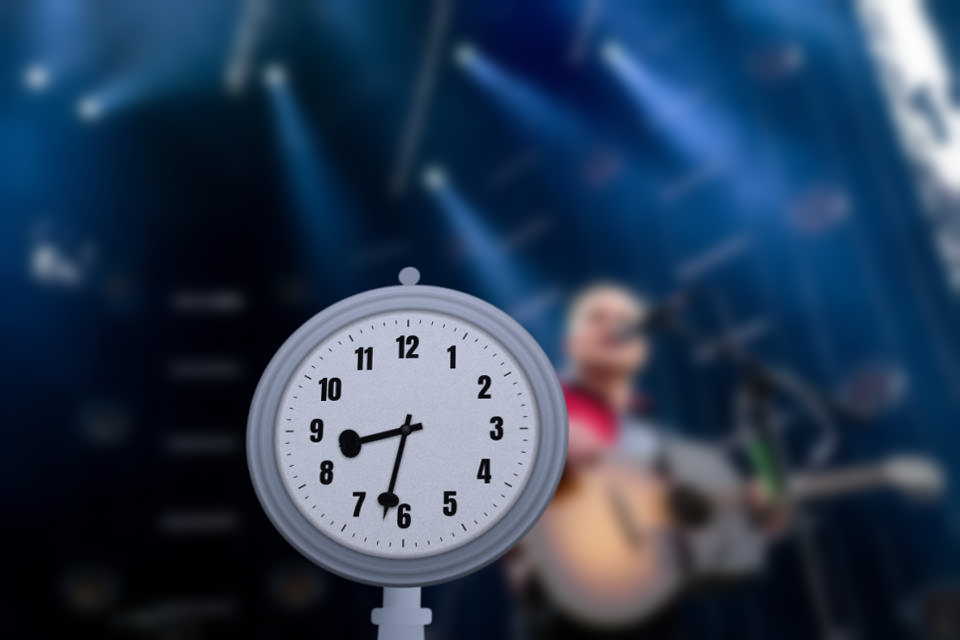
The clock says {"hour": 8, "minute": 32}
